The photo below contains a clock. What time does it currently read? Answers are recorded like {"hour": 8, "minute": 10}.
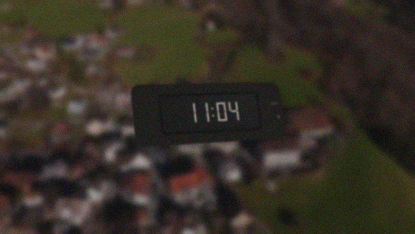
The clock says {"hour": 11, "minute": 4}
